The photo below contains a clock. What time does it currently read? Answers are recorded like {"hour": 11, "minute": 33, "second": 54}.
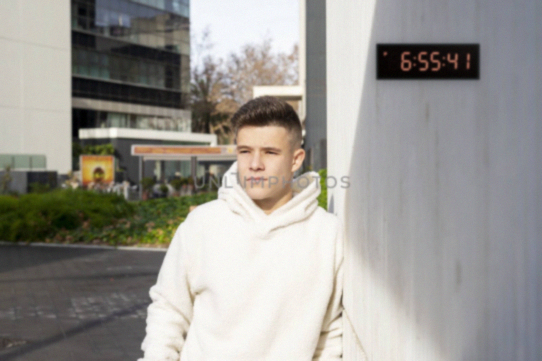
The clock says {"hour": 6, "minute": 55, "second": 41}
